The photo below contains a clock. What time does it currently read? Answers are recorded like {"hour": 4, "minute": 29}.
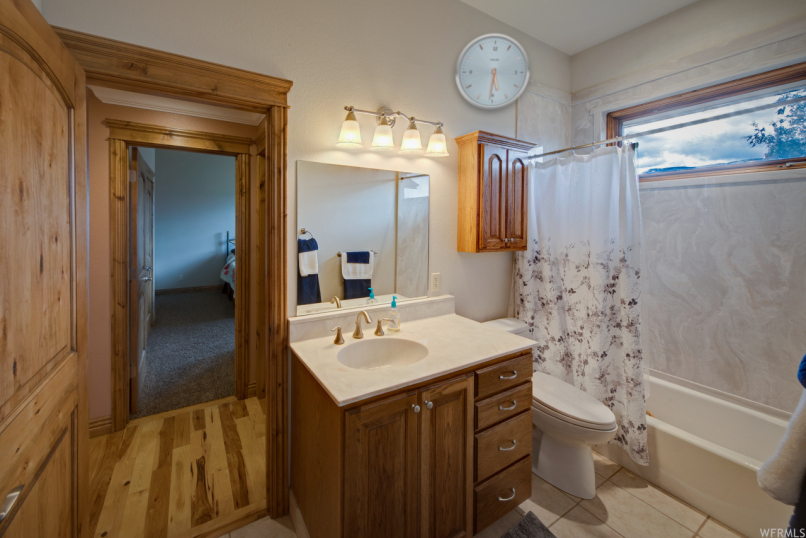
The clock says {"hour": 5, "minute": 31}
